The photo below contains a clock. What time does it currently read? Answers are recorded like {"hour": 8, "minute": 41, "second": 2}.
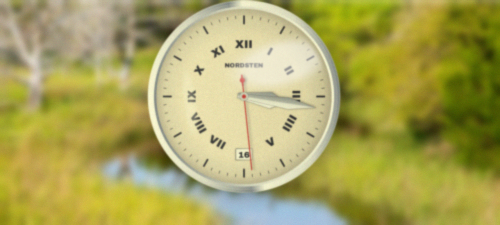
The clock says {"hour": 3, "minute": 16, "second": 29}
